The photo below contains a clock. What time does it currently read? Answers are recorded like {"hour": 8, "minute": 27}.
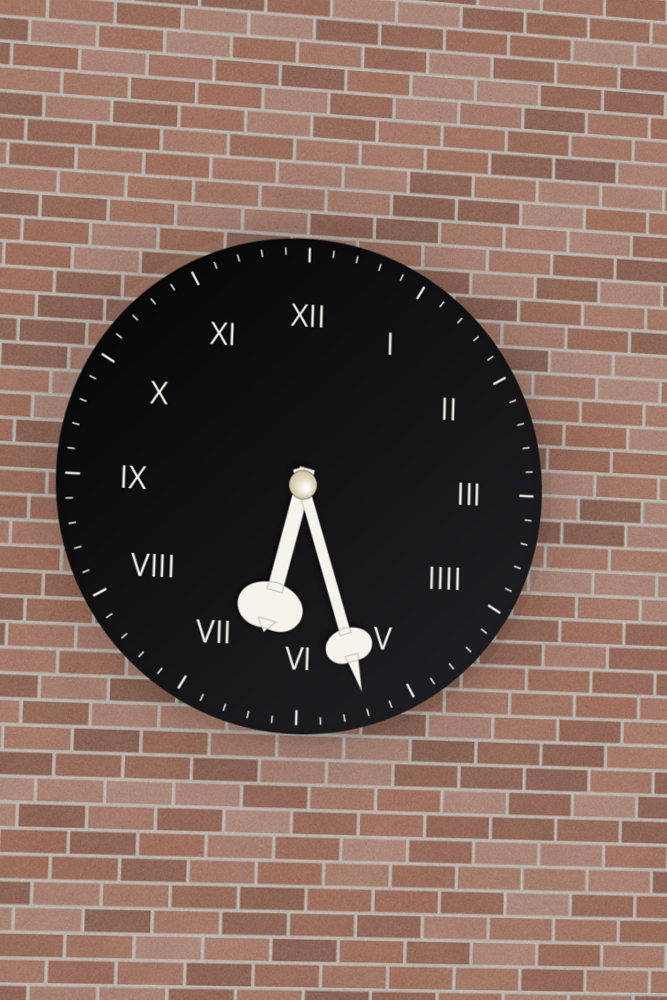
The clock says {"hour": 6, "minute": 27}
